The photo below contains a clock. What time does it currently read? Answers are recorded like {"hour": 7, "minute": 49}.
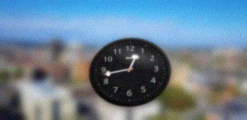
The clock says {"hour": 12, "minute": 43}
